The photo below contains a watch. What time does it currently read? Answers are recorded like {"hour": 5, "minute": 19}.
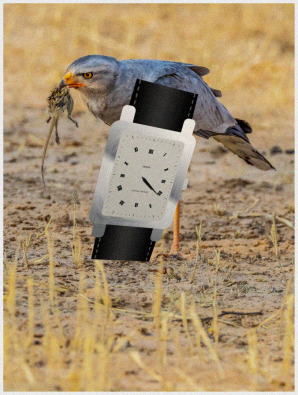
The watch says {"hour": 4, "minute": 21}
